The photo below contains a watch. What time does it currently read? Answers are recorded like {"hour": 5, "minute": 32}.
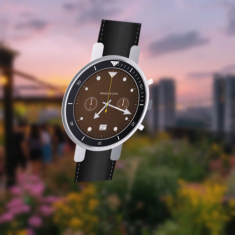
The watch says {"hour": 7, "minute": 18}
